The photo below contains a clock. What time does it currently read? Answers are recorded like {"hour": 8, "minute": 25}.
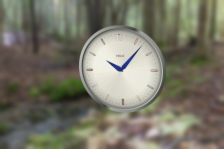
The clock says {"hour": 10, "minute": 7}
